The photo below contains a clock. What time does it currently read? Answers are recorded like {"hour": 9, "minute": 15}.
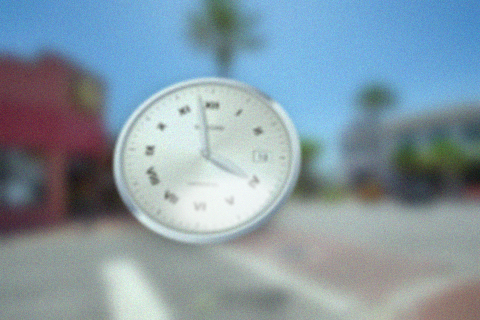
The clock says {"hour": 3, "minute": 58}
